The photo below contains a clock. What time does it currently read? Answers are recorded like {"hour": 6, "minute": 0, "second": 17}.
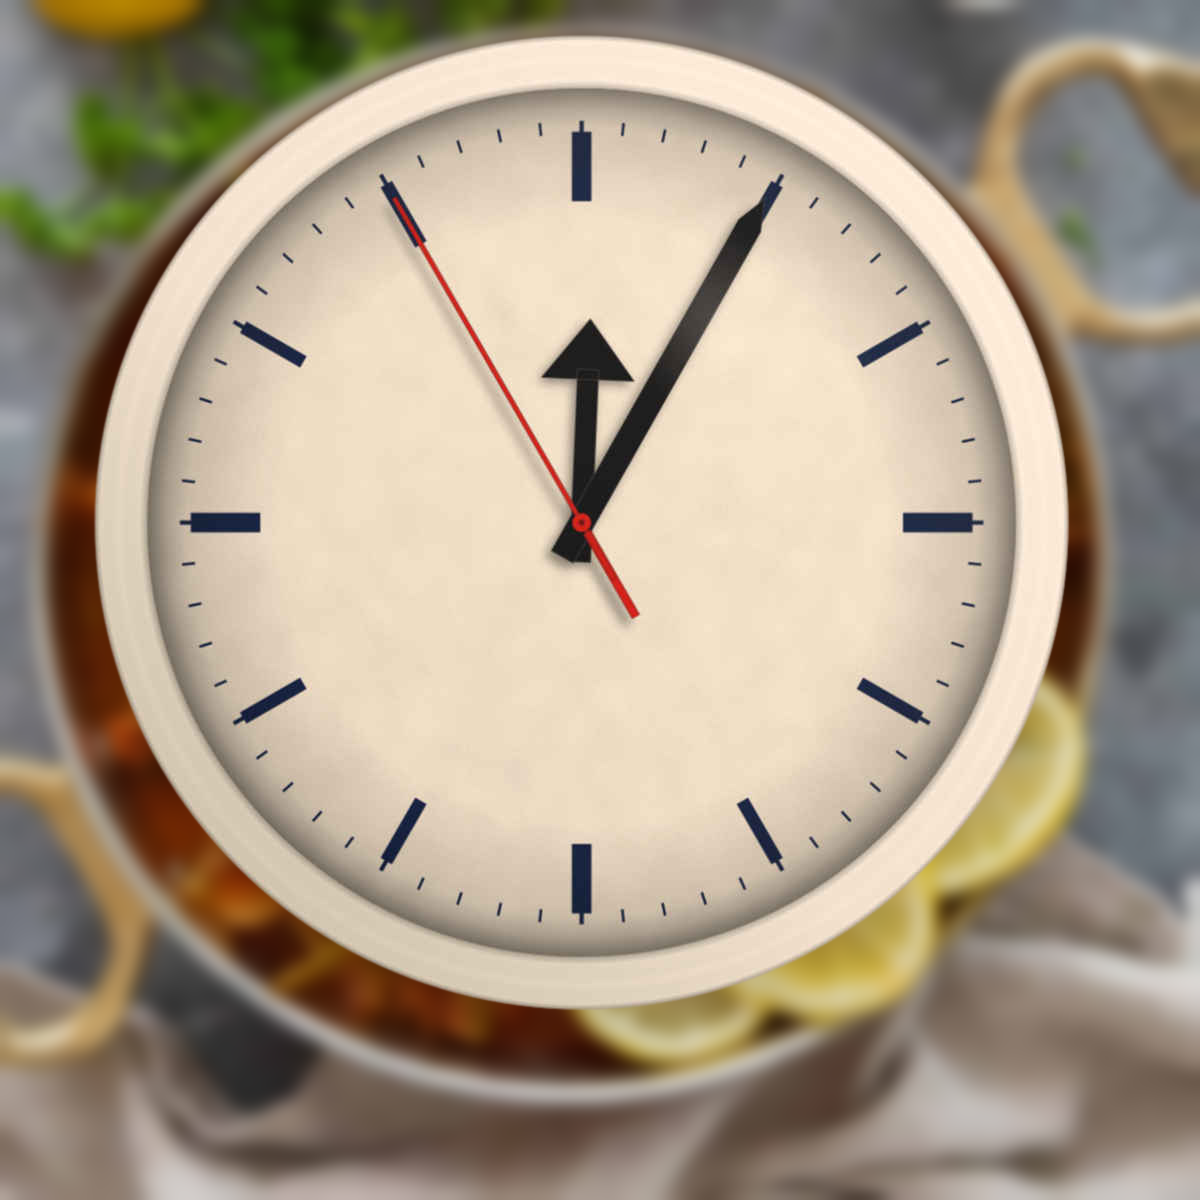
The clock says {"hour": 12, "minute": 4, "second": 55}
